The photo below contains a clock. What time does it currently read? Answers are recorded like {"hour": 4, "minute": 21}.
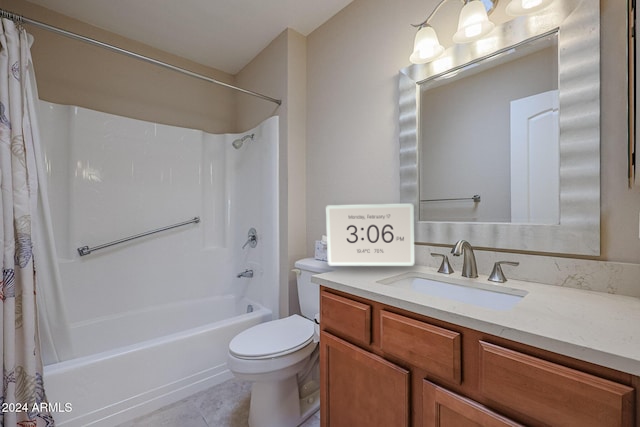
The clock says {"hour": 3, "minute": 6}
